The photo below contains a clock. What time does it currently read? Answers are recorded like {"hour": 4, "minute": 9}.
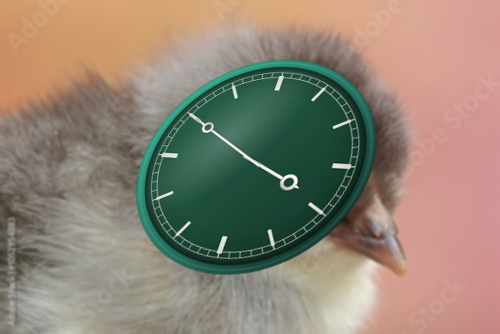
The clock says {"hour": 3, "minute": 50}
